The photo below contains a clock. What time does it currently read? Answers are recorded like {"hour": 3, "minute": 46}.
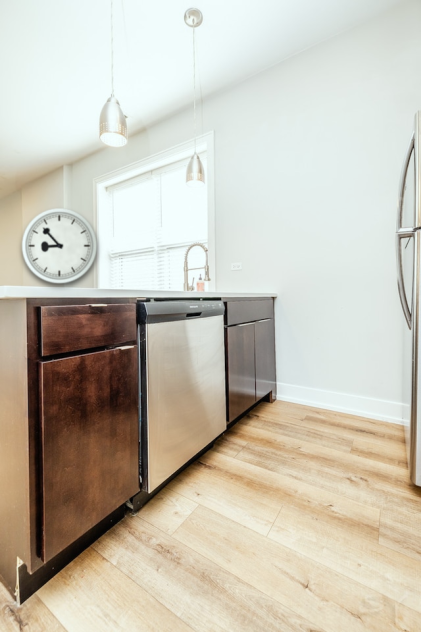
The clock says {"hour": 8, "minute": 53}
